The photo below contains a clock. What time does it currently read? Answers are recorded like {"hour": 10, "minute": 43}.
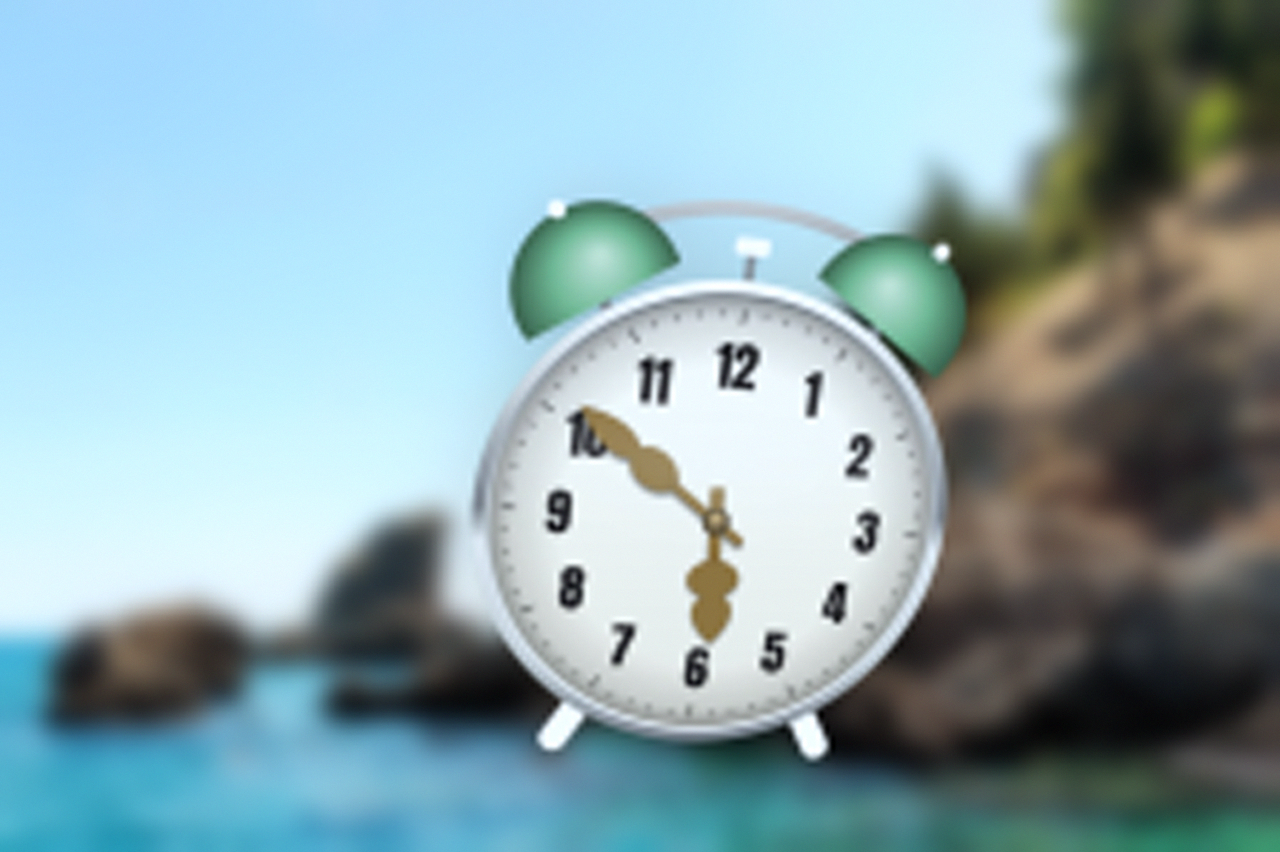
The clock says {"hour": 5, "minute": 51}
